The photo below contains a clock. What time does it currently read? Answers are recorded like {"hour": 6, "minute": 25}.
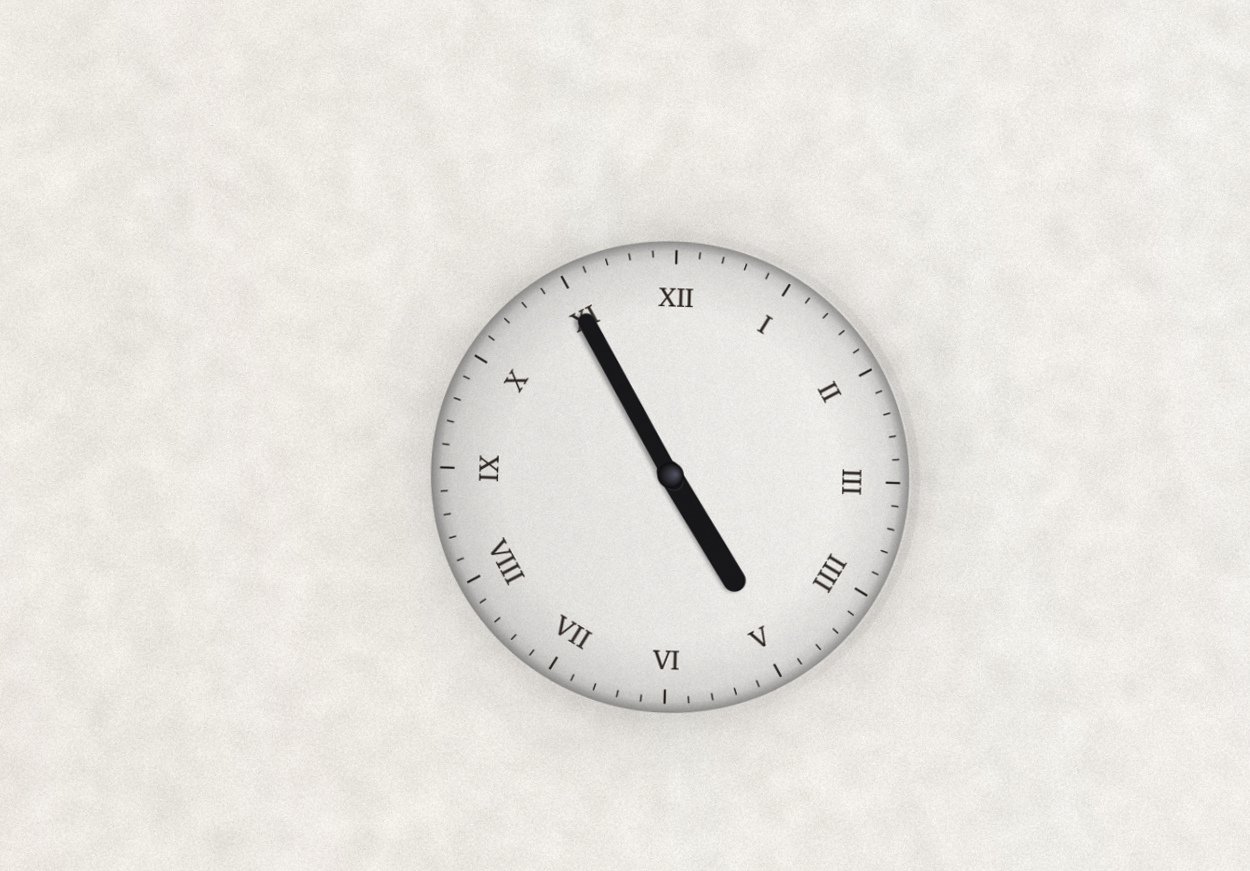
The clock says {"hour": 4, "minute": 55}
